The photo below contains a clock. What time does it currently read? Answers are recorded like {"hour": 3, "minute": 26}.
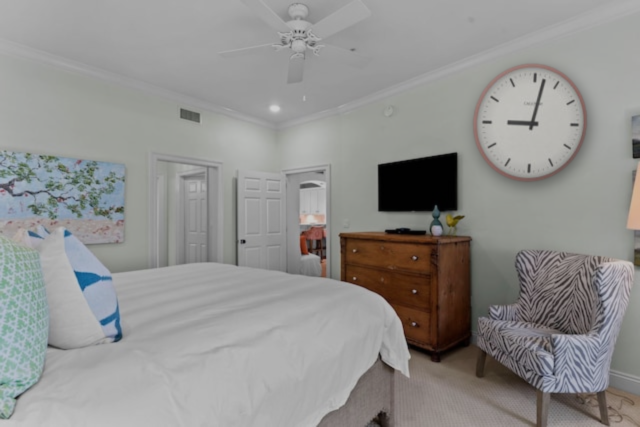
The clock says {"hour": 9, "minute": 2}
